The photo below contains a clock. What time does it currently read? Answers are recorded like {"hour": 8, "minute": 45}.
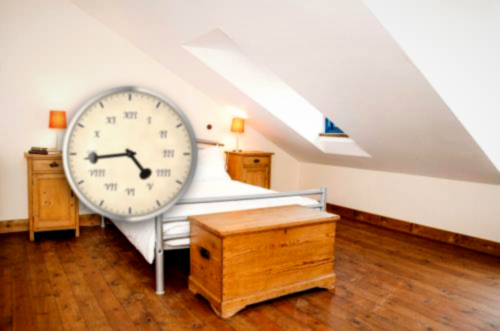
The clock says {"hour": 4, "minute": 44}
